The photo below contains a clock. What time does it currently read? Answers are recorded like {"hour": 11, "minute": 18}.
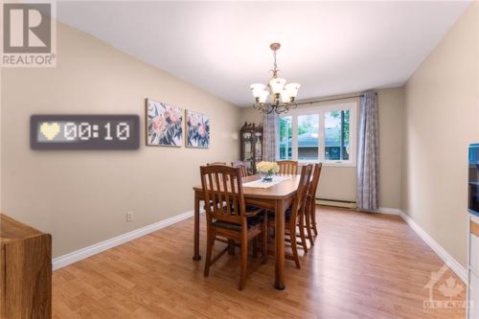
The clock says {"hour": 0, "minute": 10}
